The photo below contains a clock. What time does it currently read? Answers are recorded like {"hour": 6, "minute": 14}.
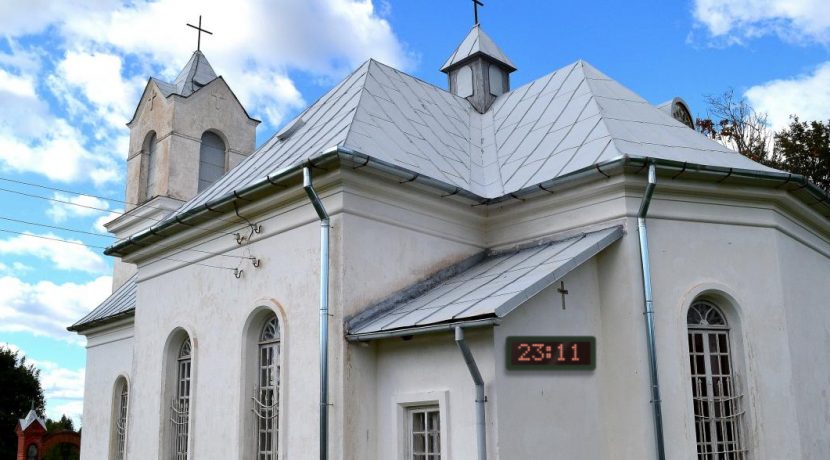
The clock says {"hour": 23, "minute": 11}
